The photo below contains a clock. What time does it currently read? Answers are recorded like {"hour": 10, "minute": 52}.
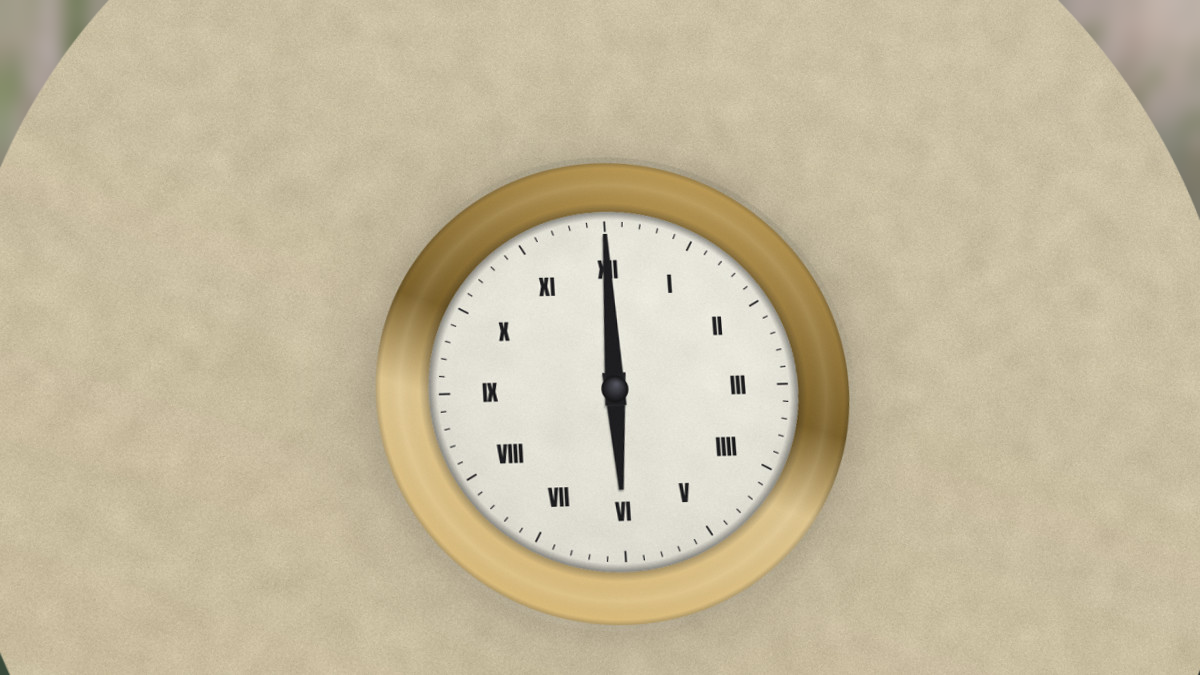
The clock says {"hour": 6, "minute": 0}
